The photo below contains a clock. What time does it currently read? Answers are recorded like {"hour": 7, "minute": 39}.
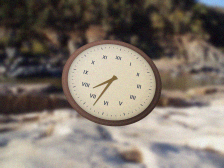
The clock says {"hour": 7, "minute": 33}
